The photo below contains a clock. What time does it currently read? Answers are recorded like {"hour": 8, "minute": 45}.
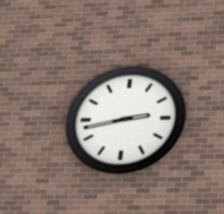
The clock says {"hour": 2, "minute": 43}
